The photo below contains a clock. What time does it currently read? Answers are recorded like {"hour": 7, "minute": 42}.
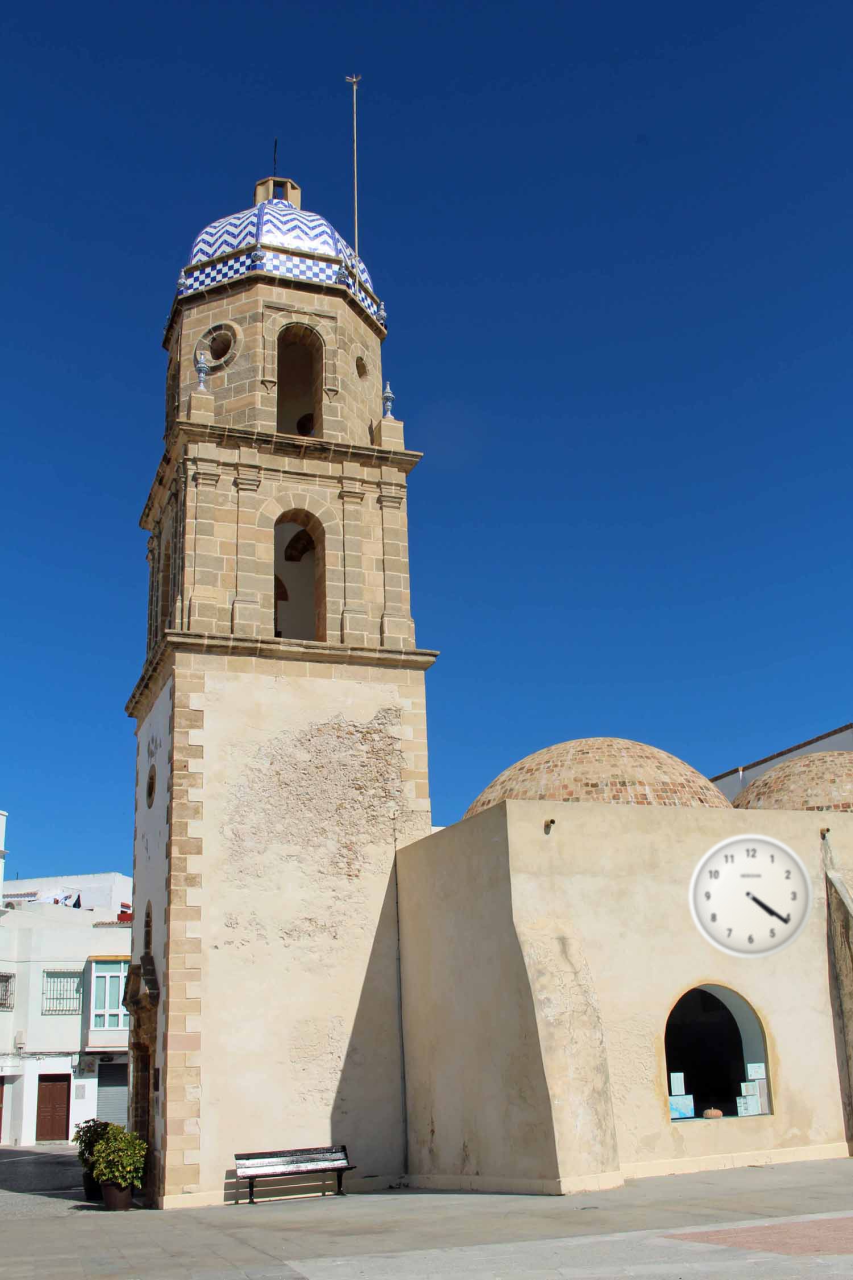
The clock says {"hour": 4, "minute": 21}
